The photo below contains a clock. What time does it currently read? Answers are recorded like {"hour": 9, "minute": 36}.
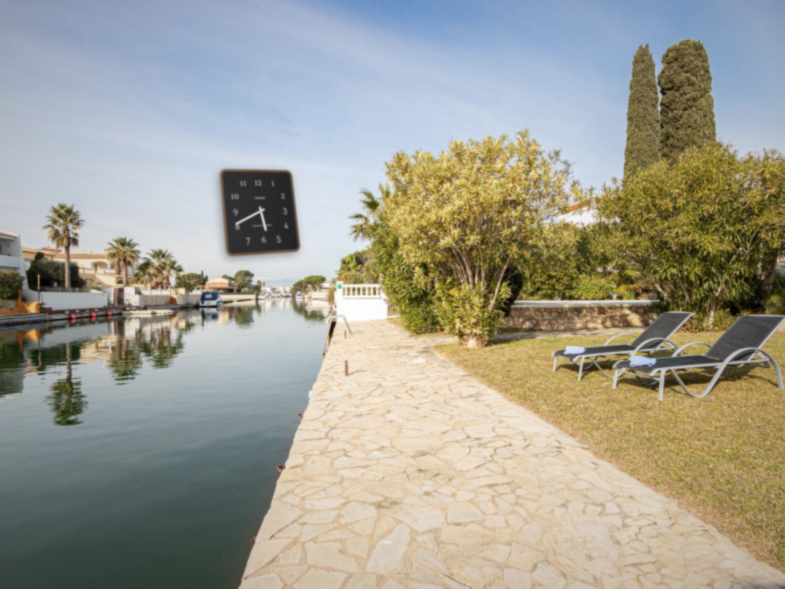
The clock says {"hour": 5, "minute": 41}
